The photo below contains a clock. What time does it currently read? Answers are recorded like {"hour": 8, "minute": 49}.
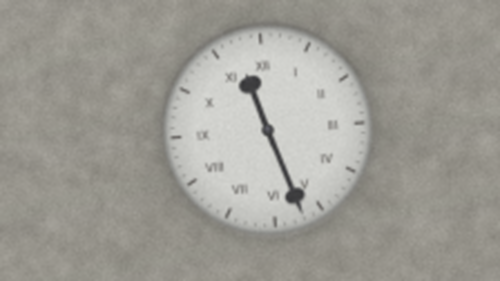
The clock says {"hour": 11, "minute": 27}
